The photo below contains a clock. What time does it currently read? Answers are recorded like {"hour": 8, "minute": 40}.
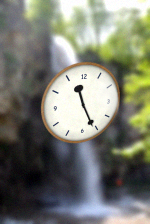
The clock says {"hour": 11, "minute": 26}
